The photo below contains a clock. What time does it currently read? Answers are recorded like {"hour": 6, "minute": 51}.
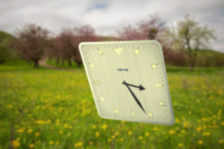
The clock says {"hour": 3, "minute": 26}
